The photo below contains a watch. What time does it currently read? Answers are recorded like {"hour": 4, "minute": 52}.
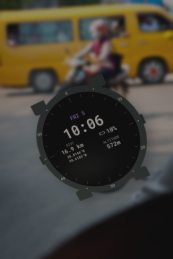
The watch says {"hour": 10, "minute": 6}
